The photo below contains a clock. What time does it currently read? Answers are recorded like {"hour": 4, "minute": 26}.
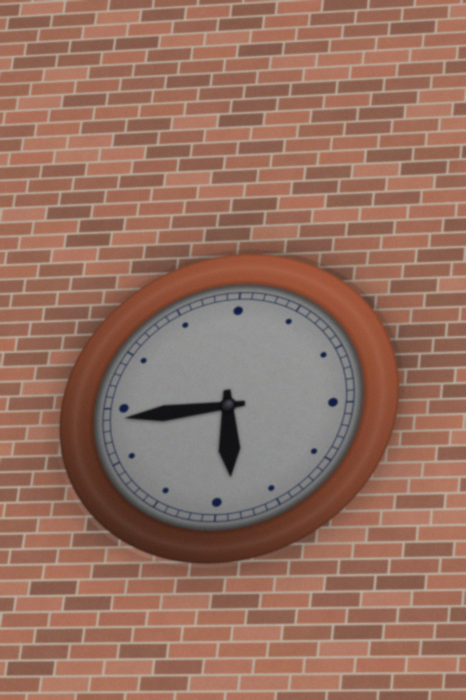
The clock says {"hour": 5, "minute": 44}
